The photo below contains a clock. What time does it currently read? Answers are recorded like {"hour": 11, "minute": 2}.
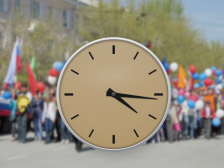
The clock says {"hour": 4, "minute": 16}
